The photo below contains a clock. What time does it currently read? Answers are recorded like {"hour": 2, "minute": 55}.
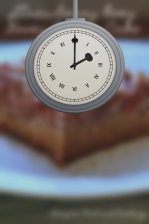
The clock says {"hour": 2, "minute": 0}
